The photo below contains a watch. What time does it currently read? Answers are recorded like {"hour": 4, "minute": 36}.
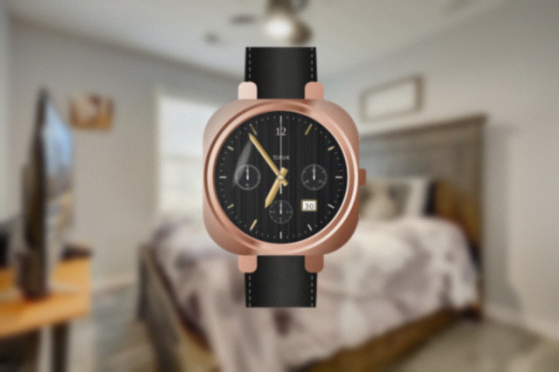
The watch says {"hour": 6, "minute": 54}
